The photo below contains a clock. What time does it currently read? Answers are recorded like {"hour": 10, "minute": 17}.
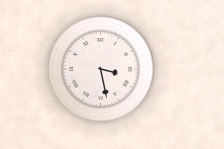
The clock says {"hour": 3, "minute": 28}
